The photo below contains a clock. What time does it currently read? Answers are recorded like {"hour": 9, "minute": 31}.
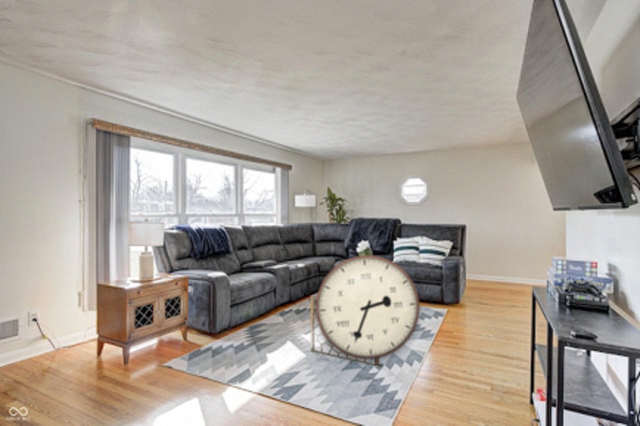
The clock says {"hour": 2, "minute": 34}
